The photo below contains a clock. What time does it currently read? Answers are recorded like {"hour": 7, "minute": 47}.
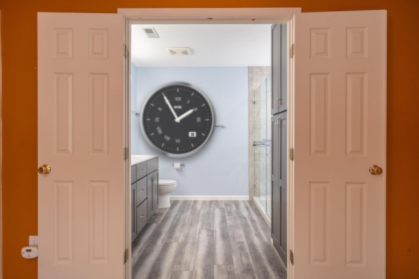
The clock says {"hour": 1, "minute": 55}
